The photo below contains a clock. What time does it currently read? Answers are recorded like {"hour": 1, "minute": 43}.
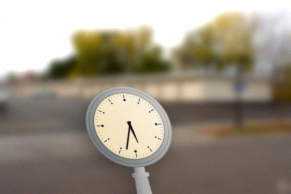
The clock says {"hour": 5, "minute": 33}
